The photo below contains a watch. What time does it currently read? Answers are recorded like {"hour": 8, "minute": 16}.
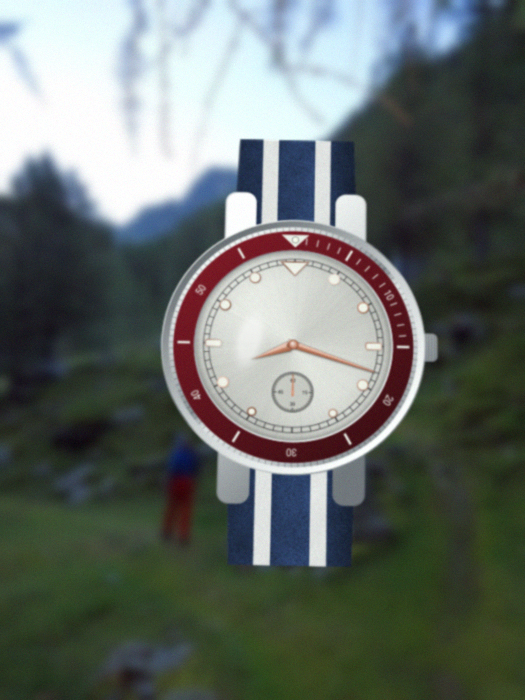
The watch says {"hour": 8, "minute": 18}
